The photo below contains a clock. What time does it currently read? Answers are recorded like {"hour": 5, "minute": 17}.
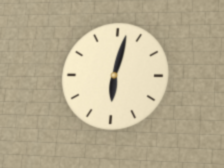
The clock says {"hour": 6, "minute": 2}
